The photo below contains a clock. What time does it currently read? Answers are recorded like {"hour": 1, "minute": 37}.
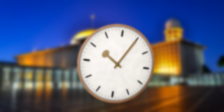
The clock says {"hour": 10, "minute": 5}
